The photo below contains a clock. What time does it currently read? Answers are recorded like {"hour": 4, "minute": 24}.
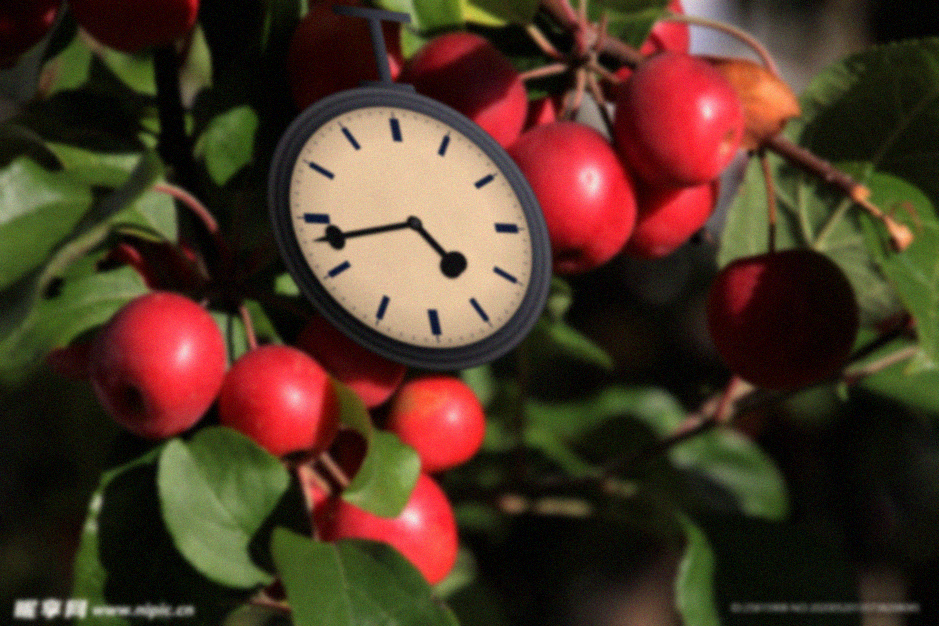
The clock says {"hour": 4, "minute": 43}
